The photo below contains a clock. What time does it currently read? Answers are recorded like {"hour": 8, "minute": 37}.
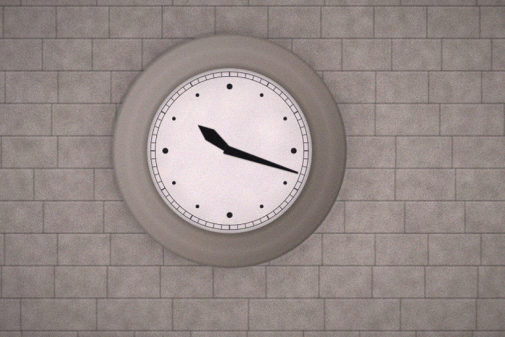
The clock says {"hour": 10, "minute": 18}
